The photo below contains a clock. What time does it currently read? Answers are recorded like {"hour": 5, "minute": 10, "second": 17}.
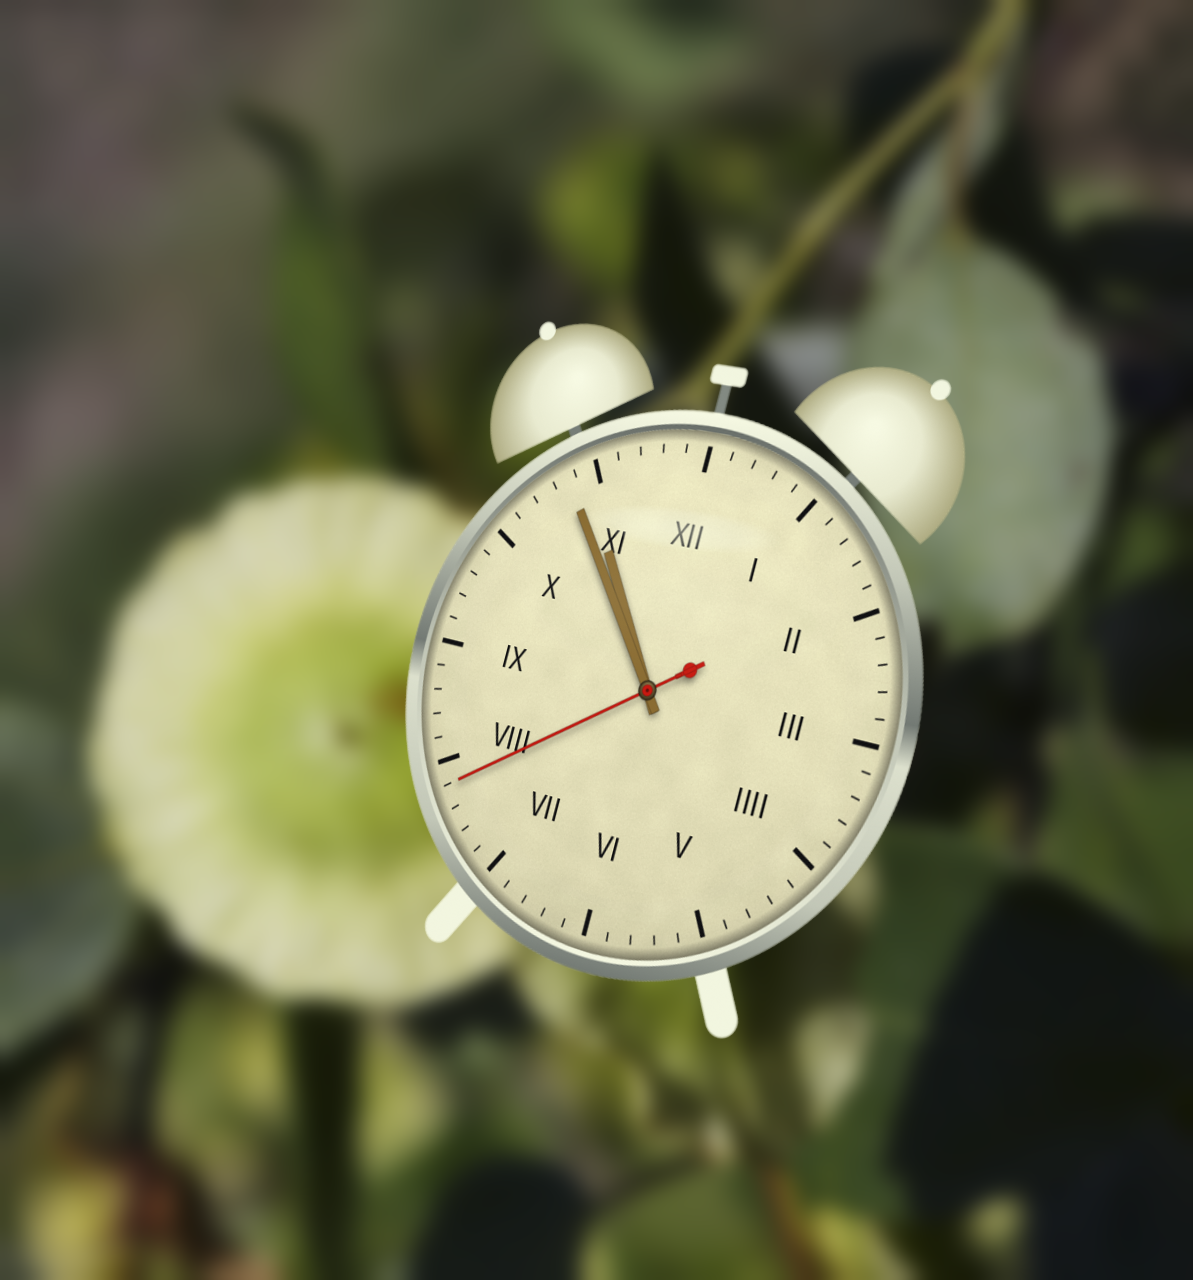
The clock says {"hour": 10, "minute": 53, "second": 39}
